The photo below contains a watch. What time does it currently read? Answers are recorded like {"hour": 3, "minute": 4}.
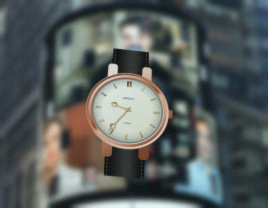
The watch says {"hour": 9, "minute": 36}
